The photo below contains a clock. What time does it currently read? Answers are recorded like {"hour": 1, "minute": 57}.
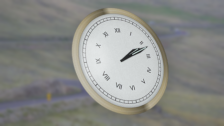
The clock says {"hour": 2, "minute": 12}
